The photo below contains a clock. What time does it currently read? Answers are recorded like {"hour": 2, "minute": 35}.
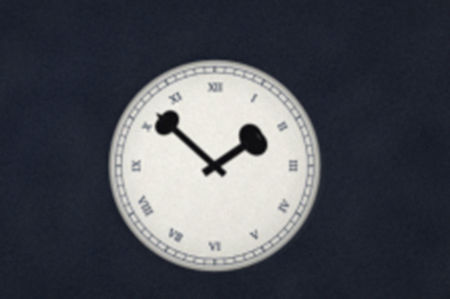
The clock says {"hour": 1, "minute": 52}
